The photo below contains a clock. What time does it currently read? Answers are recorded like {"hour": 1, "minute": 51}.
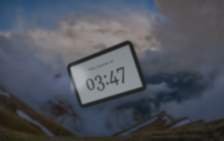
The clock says {"hour": 3, "minute": 47}
